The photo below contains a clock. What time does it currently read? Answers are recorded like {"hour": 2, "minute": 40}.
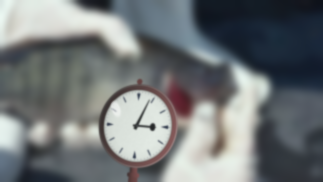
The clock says {"hour": 3, "minute": 4}
